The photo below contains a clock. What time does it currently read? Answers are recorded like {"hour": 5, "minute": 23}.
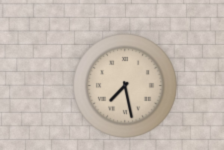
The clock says {"hour": 7, "minute": 28}
